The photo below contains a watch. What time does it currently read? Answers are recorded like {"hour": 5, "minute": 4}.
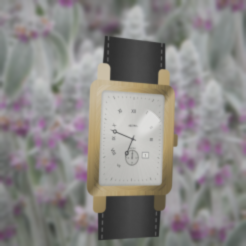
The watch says {"hour": 6, "minute": 48}
